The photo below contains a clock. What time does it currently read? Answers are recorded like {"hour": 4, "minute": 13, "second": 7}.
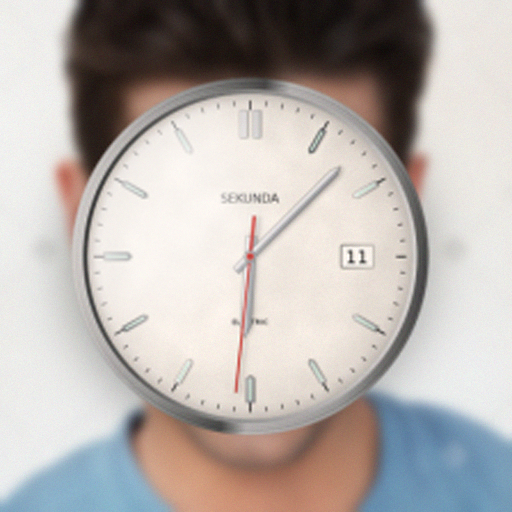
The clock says {"hour": 6, "minute": 7, "second": 31}
